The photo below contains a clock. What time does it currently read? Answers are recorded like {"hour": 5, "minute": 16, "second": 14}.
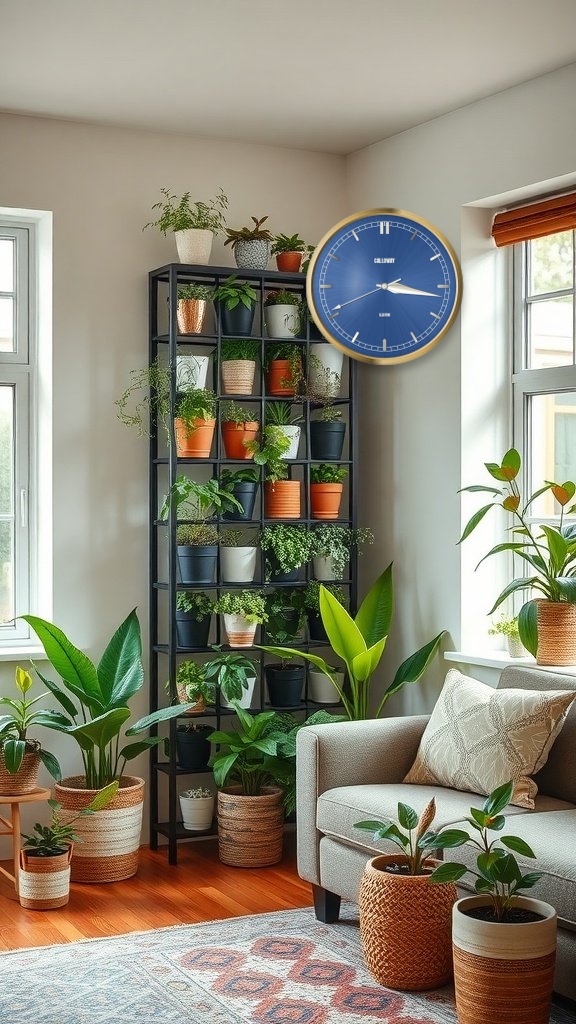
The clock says {"hour": 3, "minute": 16, "second": 41}
